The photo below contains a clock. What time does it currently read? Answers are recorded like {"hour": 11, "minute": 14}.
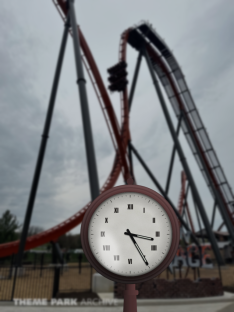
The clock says {"hour": 3, "minute": 25}
